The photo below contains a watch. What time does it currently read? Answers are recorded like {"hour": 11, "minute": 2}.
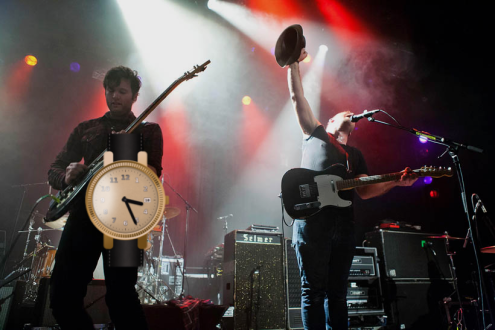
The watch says {"hour": 3, "minute": 26}
